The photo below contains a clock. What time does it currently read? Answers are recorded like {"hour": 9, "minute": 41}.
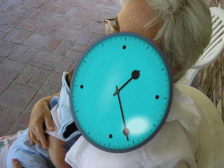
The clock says {"hour": 1, "minute": 26}
